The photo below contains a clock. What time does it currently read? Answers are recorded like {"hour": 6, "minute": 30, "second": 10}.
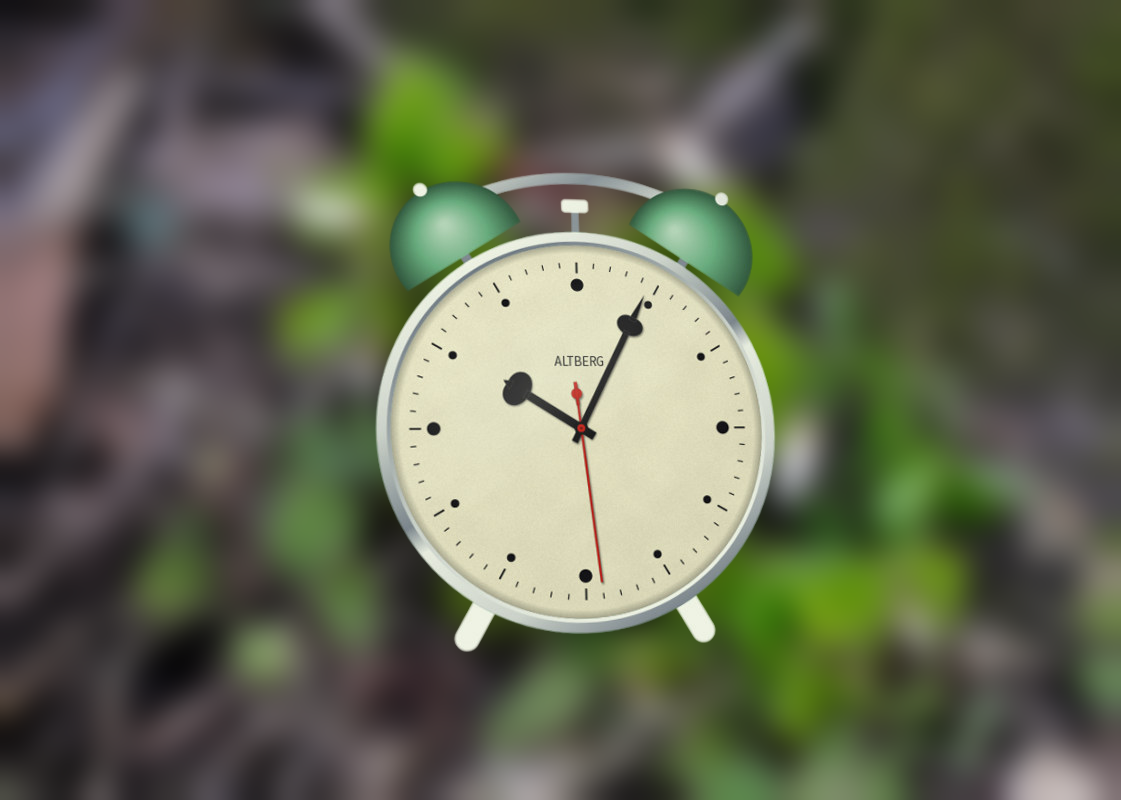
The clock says {"hour": 10, "minute": 4, "second": 29}
